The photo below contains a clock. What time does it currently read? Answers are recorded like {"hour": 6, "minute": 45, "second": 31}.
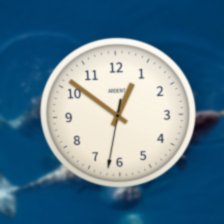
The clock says {"hour": 12, "minute": 51, "second": 32}
